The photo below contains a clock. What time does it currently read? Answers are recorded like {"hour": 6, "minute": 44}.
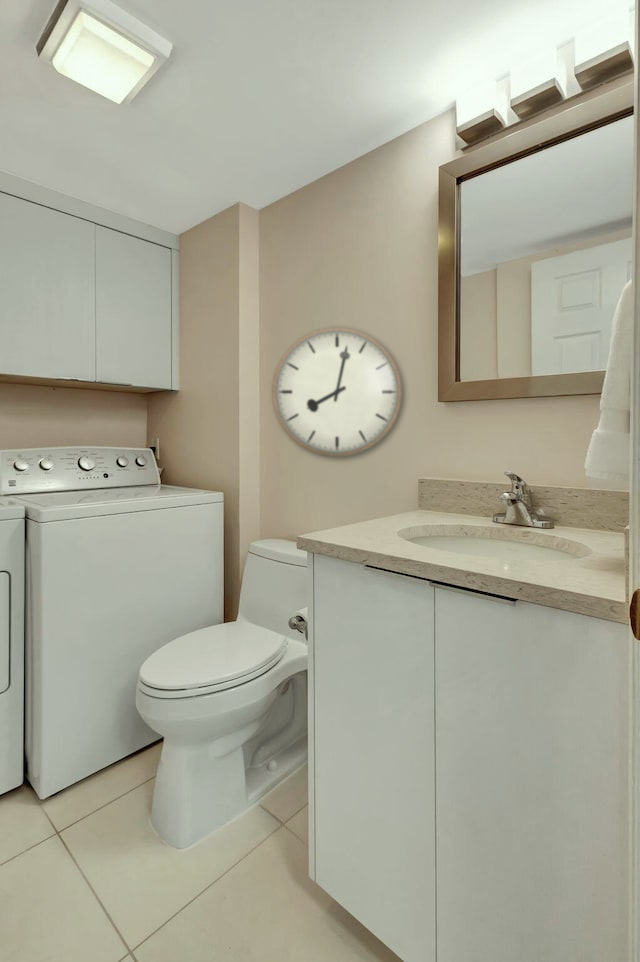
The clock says {"hour": 8, "minute": 2}
